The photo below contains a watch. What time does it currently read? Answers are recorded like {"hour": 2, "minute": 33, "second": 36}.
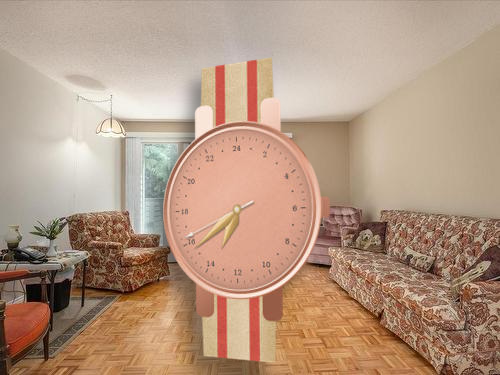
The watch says {"hour": 13, "minute": 38, "second": 41}
